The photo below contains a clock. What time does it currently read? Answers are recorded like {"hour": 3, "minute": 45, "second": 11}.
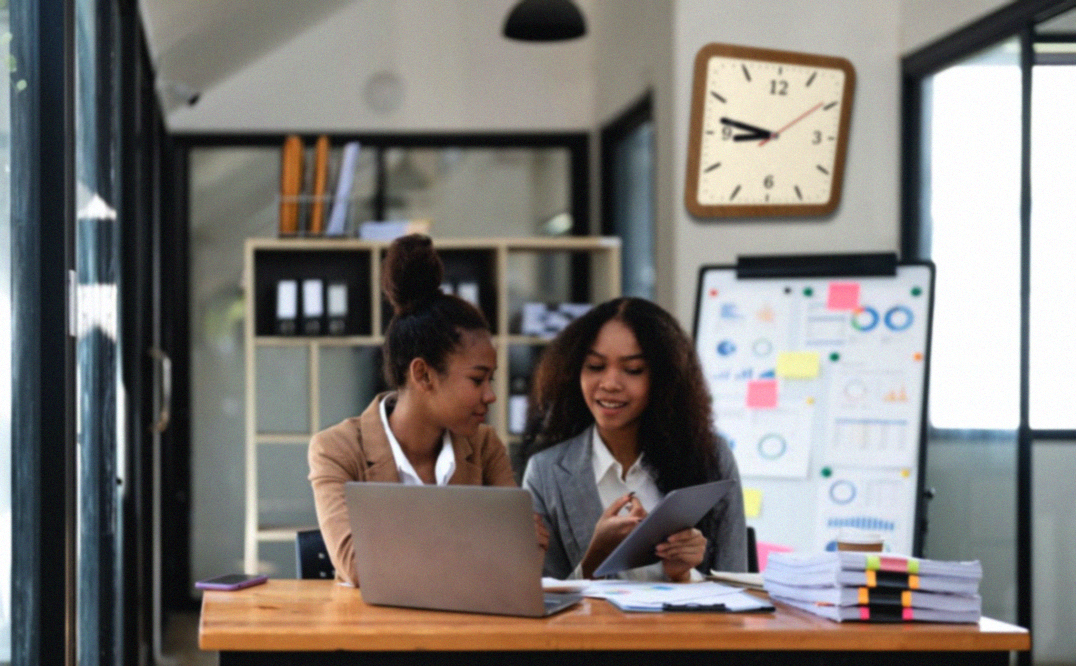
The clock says {"hour": 8, "minute": 47, "second": 9}
